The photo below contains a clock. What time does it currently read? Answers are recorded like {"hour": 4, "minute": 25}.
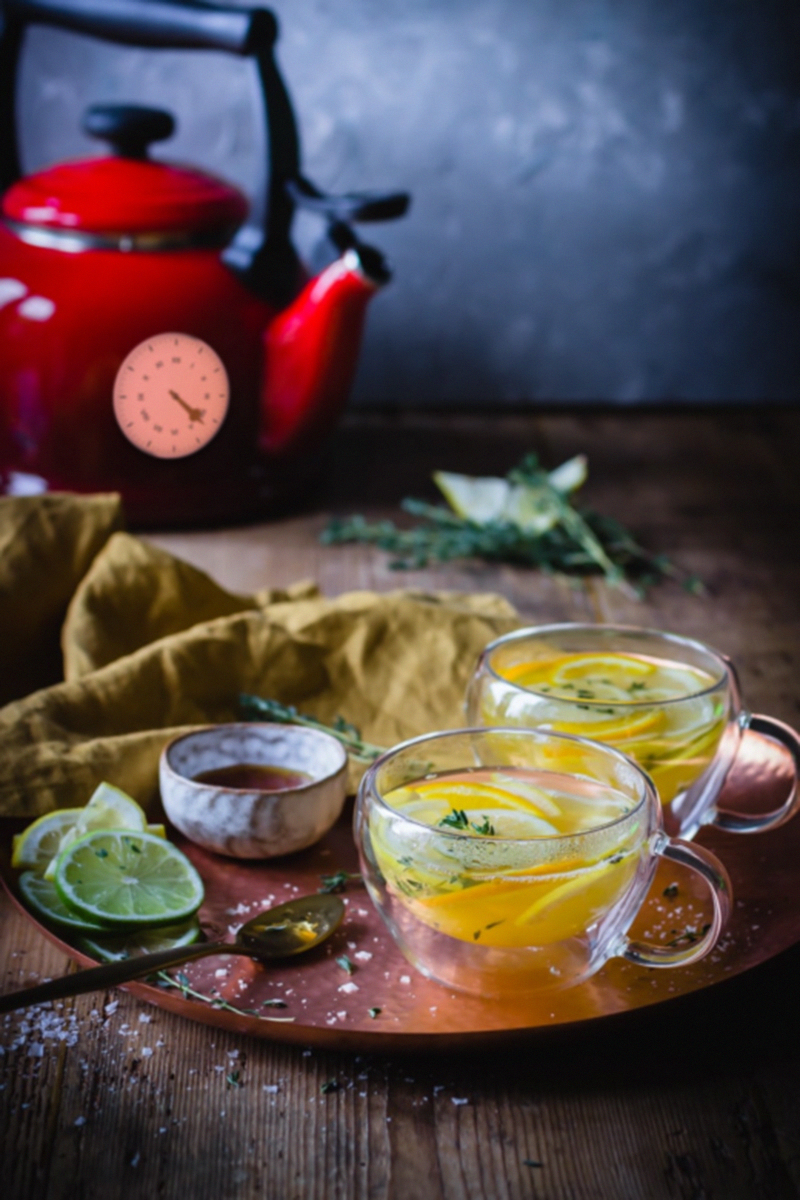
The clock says {"hour": 4, "minute": 22}
